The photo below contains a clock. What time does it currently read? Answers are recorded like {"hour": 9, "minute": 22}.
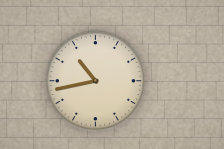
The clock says {"hour": 10, "minute": 43}
